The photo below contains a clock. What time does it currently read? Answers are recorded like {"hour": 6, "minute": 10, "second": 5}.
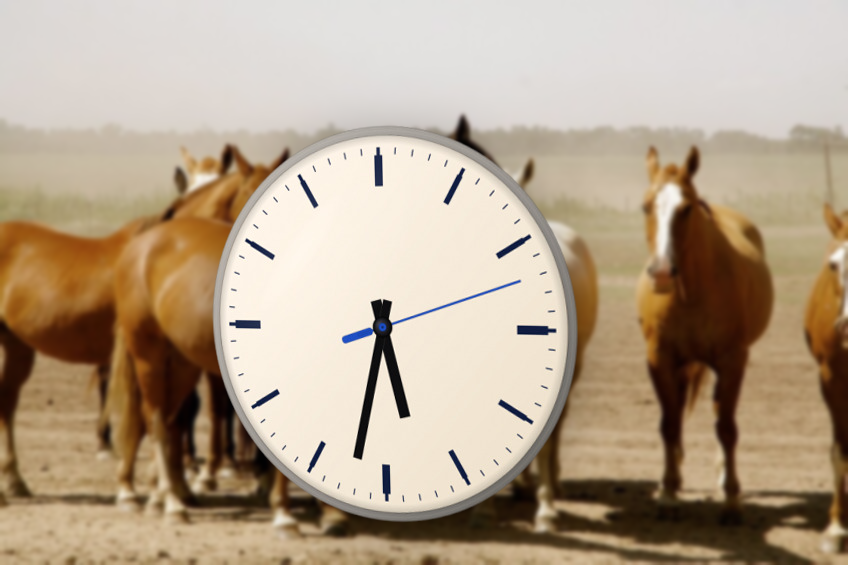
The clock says {"hour": 5, "minute": 32, "second": 12}
